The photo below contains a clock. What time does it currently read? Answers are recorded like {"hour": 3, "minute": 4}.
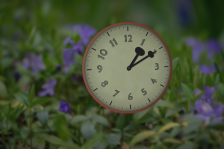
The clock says {"hour": 1, "minute": 10}
